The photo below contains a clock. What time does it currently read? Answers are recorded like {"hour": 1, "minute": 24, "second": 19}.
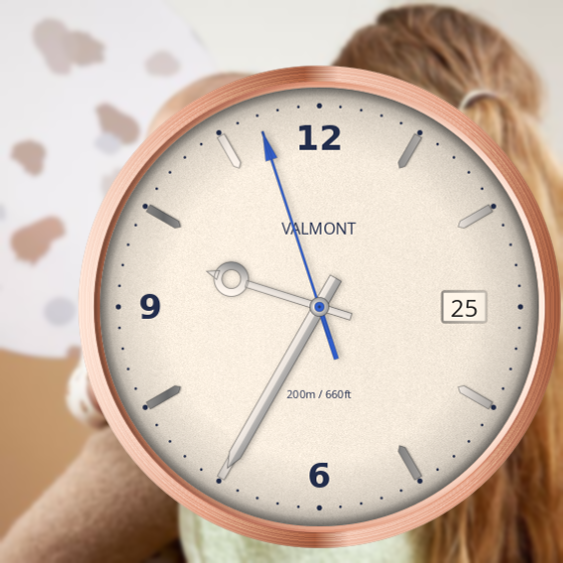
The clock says {"hour": 9, "minute": 34, "second": 57}
